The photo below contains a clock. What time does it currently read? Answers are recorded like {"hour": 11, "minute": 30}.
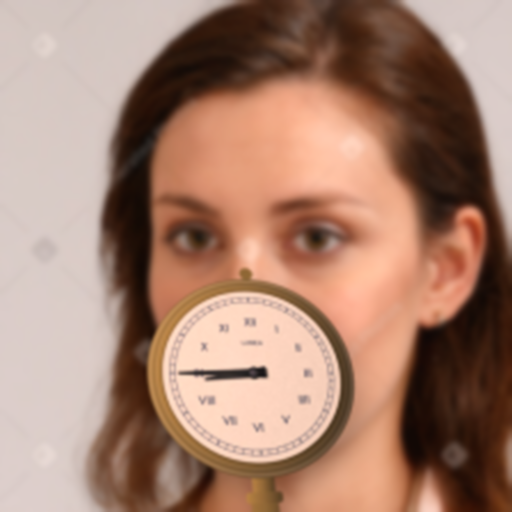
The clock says {"hour": 8, "minute": 45}
